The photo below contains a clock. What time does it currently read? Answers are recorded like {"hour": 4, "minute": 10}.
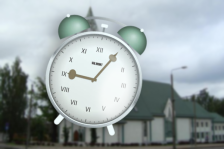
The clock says {"hour": 9, "minute": 5}
